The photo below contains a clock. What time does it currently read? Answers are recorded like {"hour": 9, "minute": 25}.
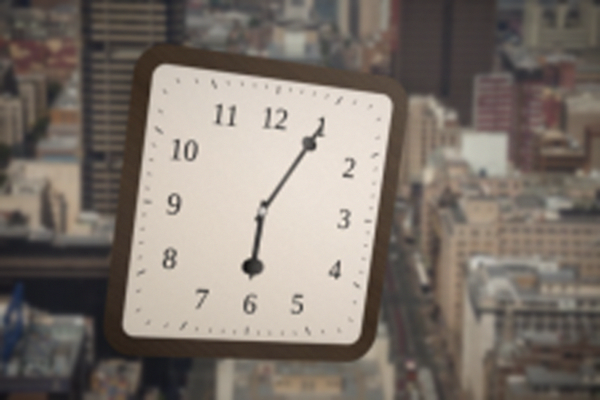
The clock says {"hour": 6, "minute": 5}
